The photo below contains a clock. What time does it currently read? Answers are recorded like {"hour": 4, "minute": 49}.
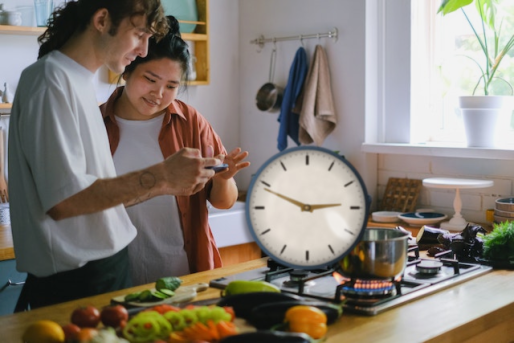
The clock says {"hour": 2, "minute": 49}
